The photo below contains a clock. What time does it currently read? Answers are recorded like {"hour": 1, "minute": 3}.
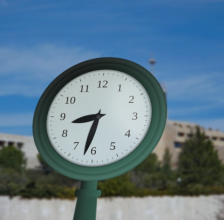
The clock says {"hour": 8, "minute": 32}
